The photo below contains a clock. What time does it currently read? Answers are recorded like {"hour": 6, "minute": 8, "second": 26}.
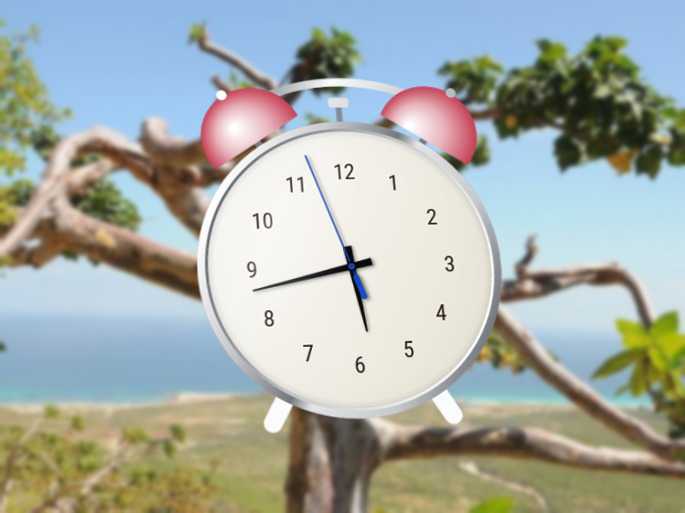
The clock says {"hour": 5, "minute": 42, "second": 57}
